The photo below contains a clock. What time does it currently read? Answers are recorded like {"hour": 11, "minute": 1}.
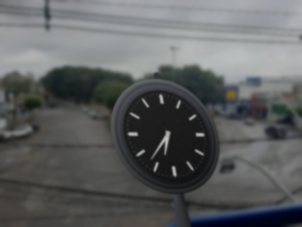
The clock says {"hour": 6, "minute": 37}
